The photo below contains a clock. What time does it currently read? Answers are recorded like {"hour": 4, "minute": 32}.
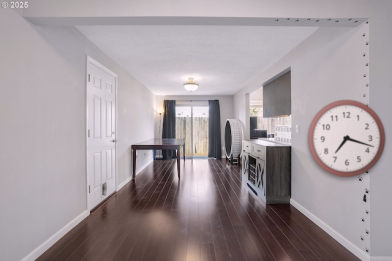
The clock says {"hour": 7, "minute": 18}
